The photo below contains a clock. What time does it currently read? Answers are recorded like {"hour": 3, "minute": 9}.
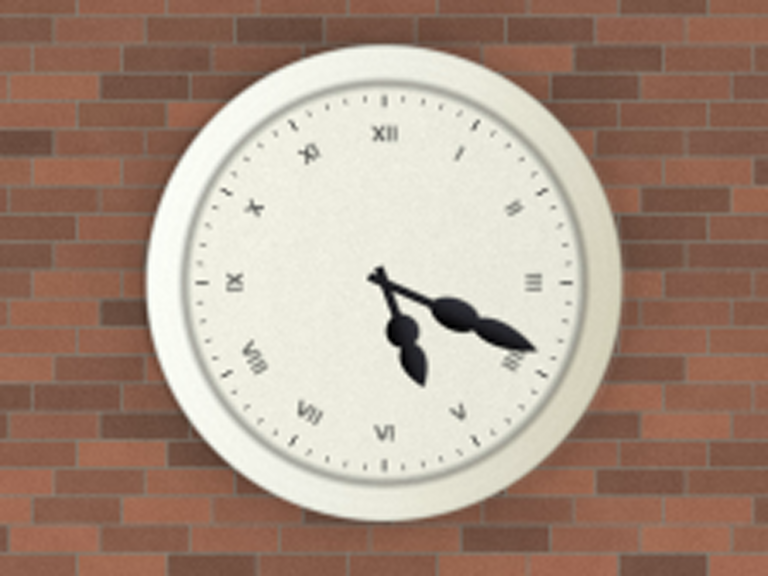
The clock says {"hour": 5, "minute": 19}
